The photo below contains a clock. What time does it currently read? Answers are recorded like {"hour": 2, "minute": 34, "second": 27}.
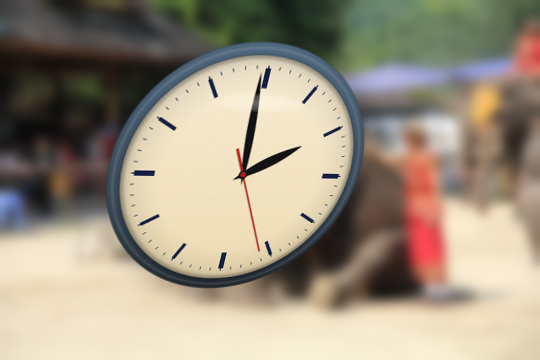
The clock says {"hour": 1, "minute": 59, "second": 26}
